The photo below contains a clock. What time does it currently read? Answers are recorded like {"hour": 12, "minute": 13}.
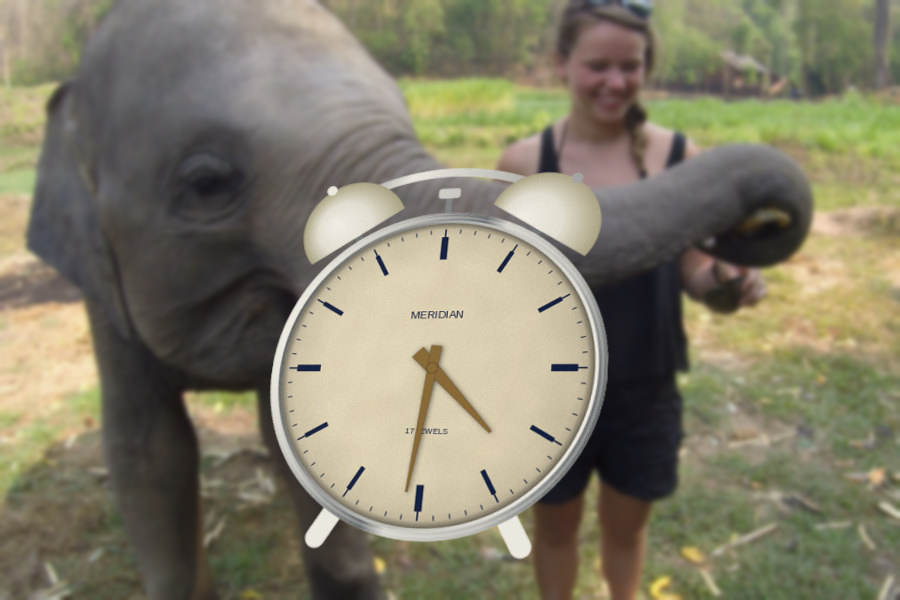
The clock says {"hour": 4, "minute": 31}
